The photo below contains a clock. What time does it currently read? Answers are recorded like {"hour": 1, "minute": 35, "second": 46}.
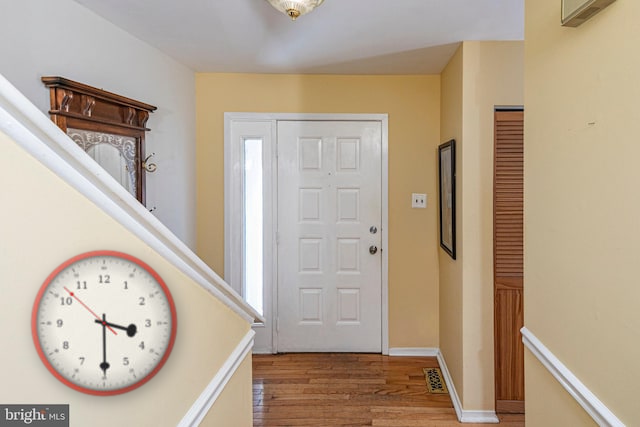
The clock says {"hour": 3, "minute": 29, "second": 52}
